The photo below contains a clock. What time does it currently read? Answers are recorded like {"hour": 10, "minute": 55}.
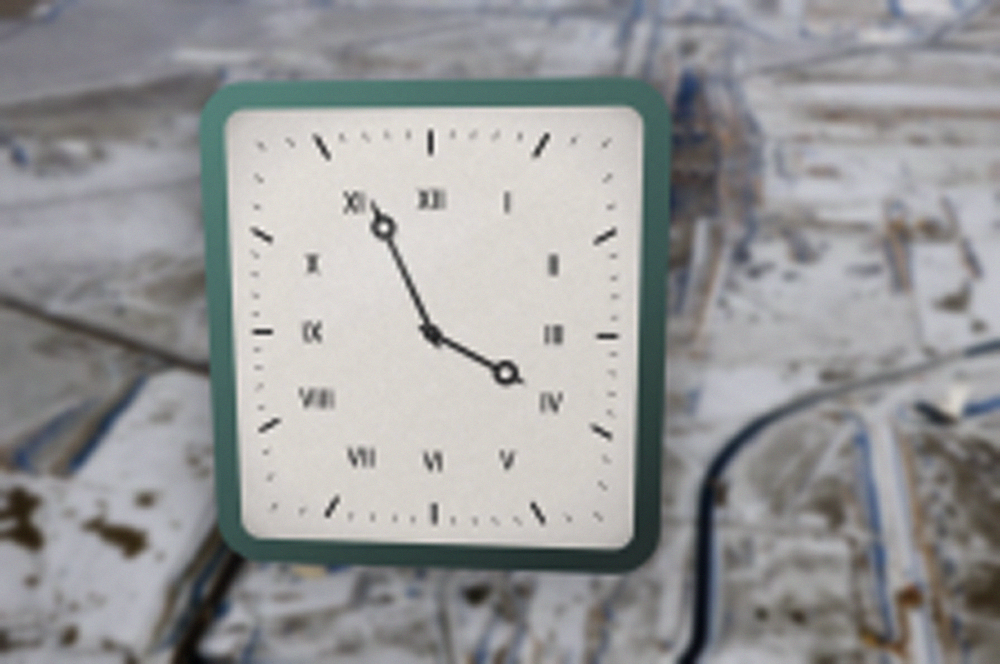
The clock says {"hour": 3, "minute": 56}
